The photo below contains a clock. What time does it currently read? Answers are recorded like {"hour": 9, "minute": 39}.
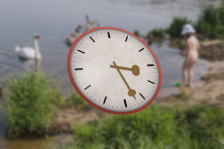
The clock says {"hour": 3, "minute": 27}
